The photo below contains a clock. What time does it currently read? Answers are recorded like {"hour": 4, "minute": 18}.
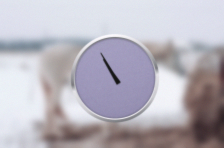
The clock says {"hour": 10, "minute": 55}
